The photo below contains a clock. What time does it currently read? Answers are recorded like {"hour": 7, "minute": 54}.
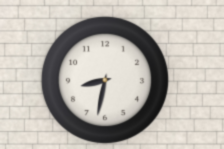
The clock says {"hour": 8, "minute": 32}
